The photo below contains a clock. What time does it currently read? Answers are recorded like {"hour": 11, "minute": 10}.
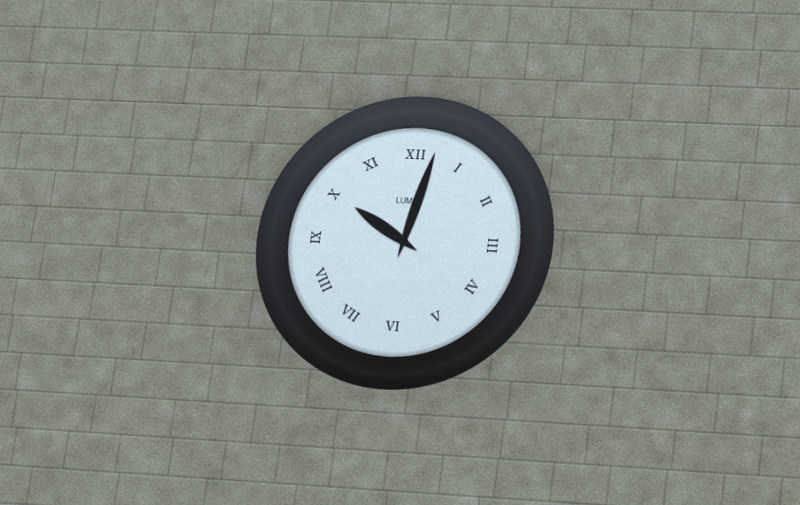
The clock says {"hour": 10, "minute": 2}
